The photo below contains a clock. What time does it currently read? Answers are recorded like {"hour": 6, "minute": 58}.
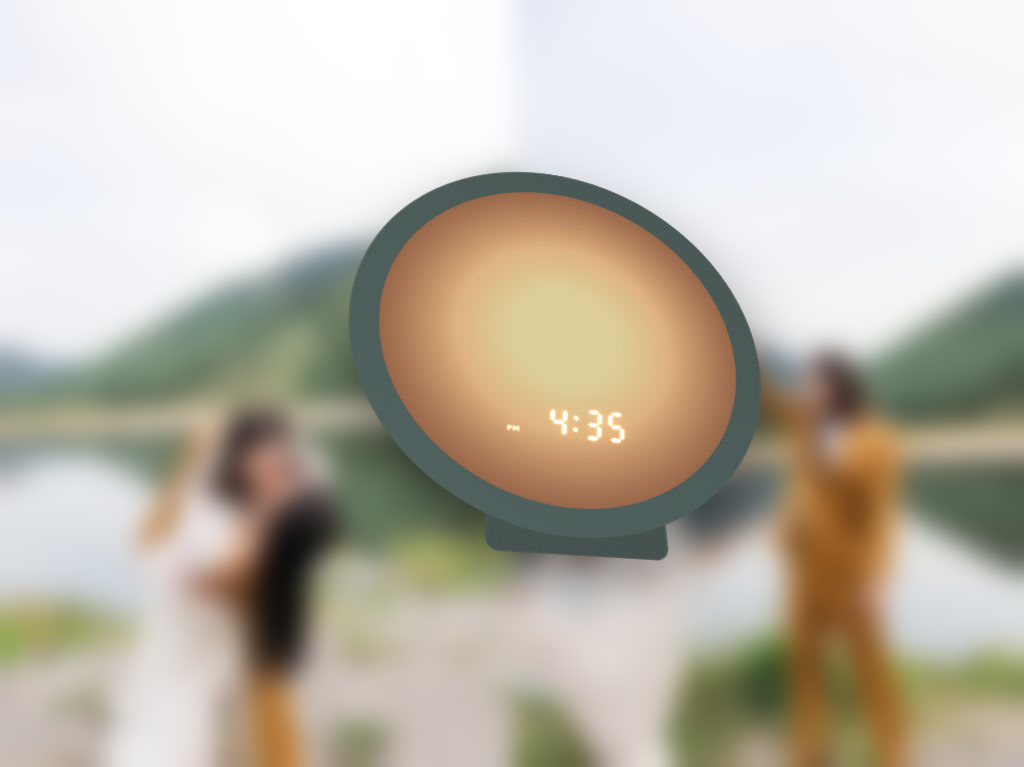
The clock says {"hour": 4, "minute": 35}
